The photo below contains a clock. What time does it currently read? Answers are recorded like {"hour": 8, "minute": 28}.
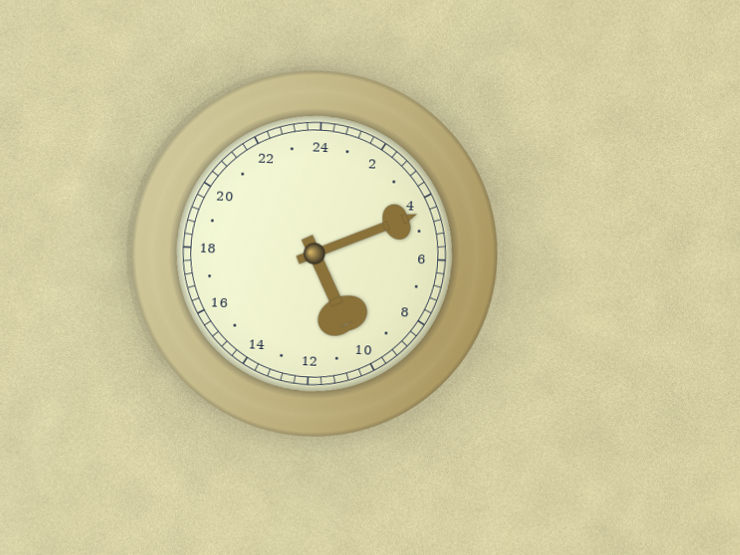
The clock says {"hour": 10, "minute": 11}
